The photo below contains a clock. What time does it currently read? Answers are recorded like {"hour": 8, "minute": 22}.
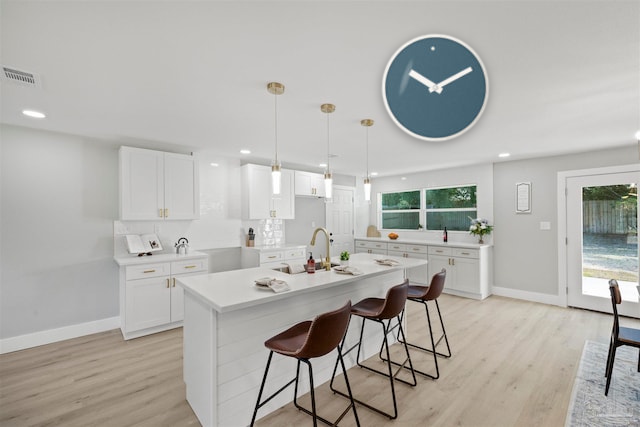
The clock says {"hour": 10, "minute": 11}
